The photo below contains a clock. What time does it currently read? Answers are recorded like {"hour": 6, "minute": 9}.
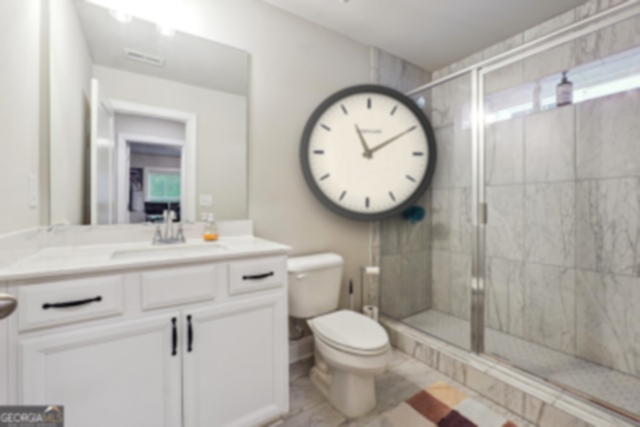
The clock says {"hour": 11, "minute": 10}
